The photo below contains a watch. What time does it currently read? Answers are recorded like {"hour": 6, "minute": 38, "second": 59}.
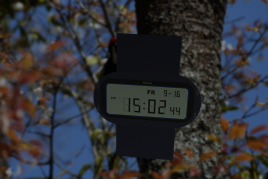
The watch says {"hour": 15, "minute": 2, "second": 44}
